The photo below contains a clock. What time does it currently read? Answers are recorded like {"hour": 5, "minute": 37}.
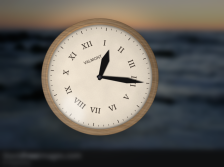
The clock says {"hour": 1, "minute": 20}
